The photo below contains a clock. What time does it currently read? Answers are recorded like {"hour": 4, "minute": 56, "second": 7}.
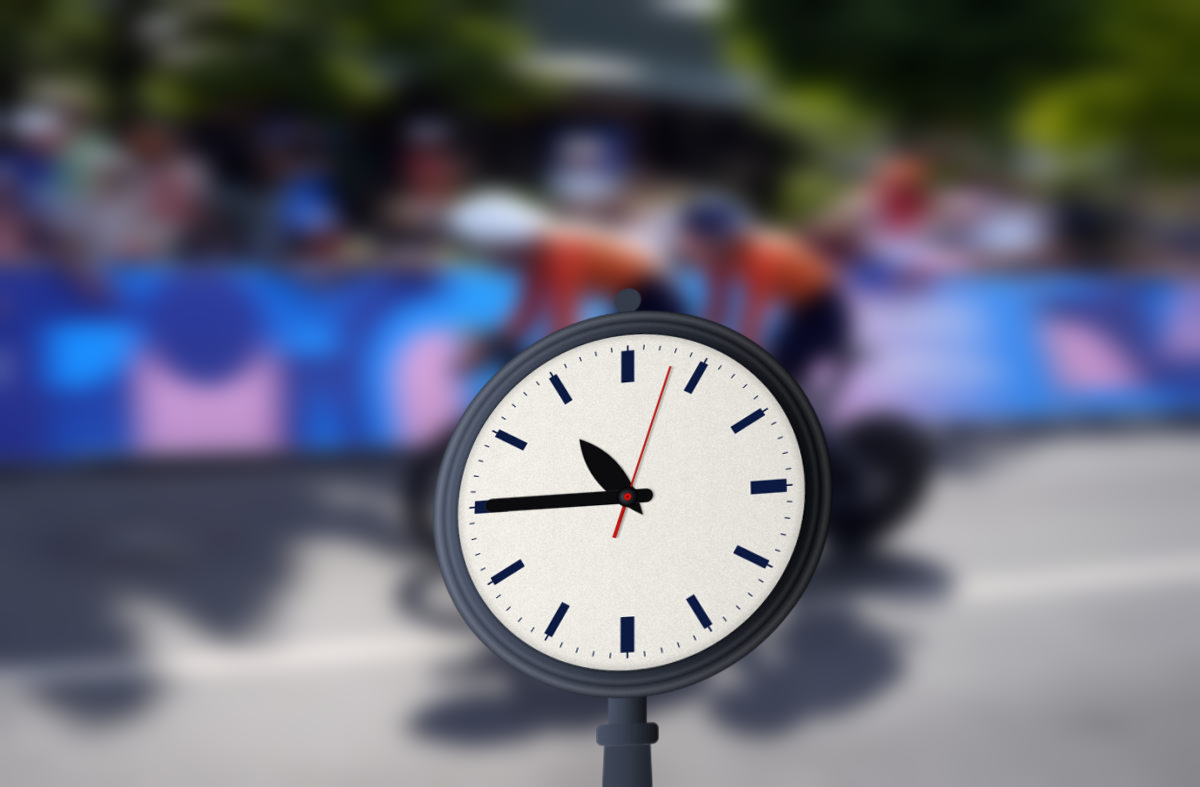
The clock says {"hour": 10, "minute": 45, "second": 3}
